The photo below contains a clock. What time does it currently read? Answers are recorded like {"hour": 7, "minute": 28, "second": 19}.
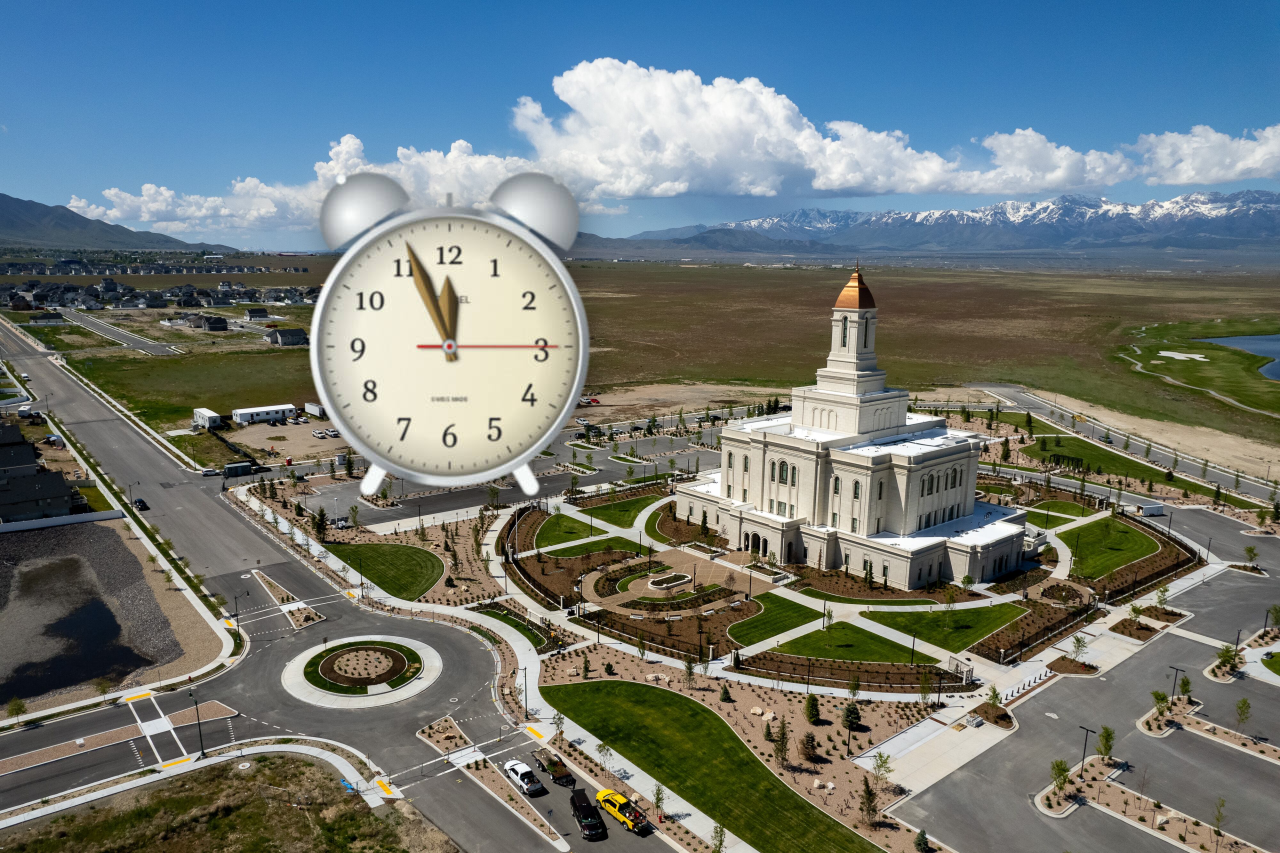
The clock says {"hour": 11, "minute": 56, "second": 15}
